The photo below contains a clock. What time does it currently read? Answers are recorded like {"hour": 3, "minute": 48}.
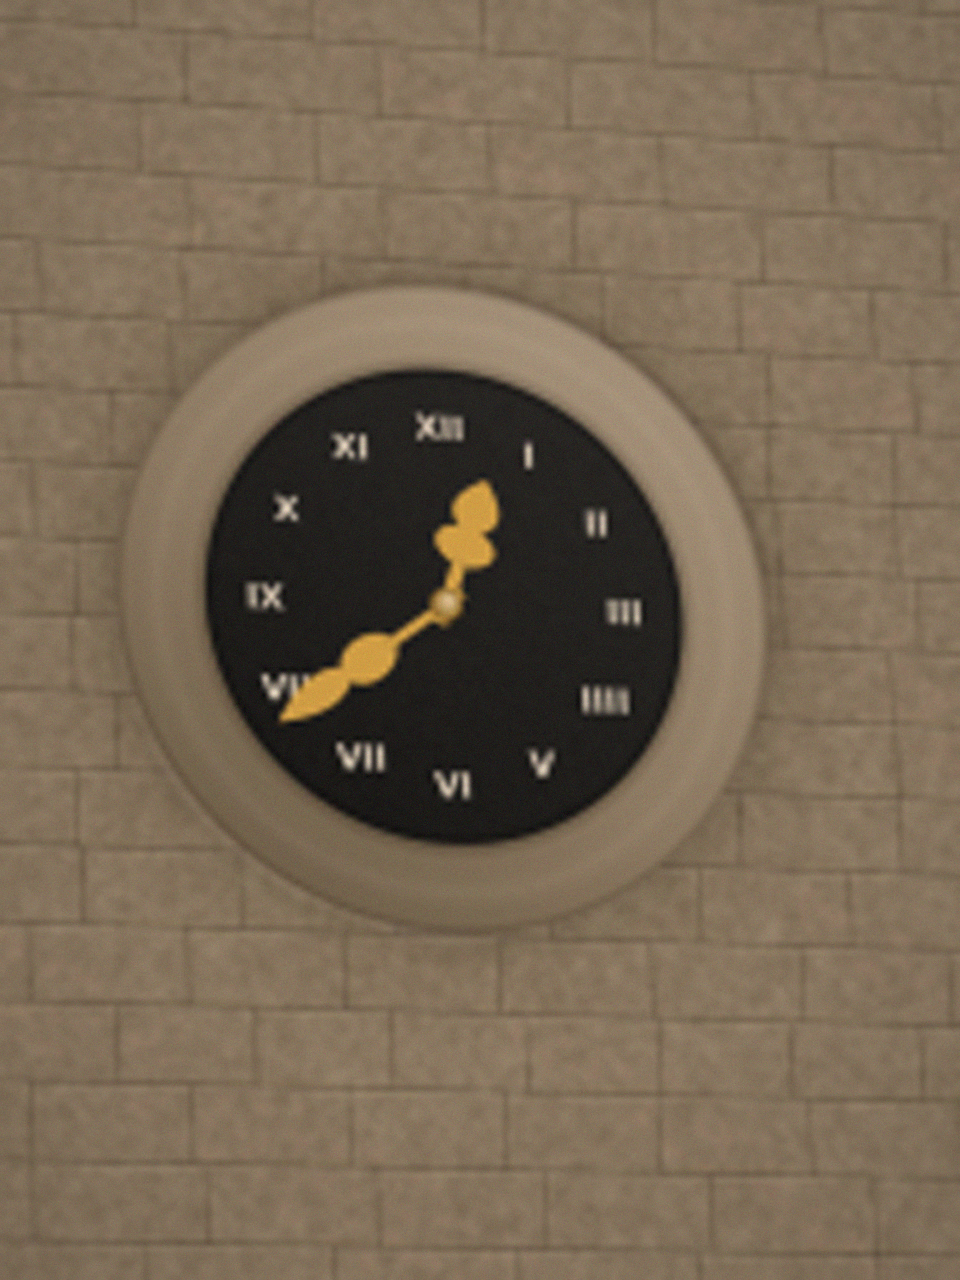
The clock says {"hour": 12, "minute": 39}
